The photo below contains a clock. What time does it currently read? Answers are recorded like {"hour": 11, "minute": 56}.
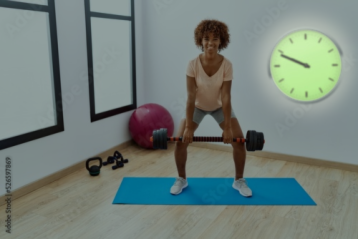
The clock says {"hour": 9, "minute": 49}
